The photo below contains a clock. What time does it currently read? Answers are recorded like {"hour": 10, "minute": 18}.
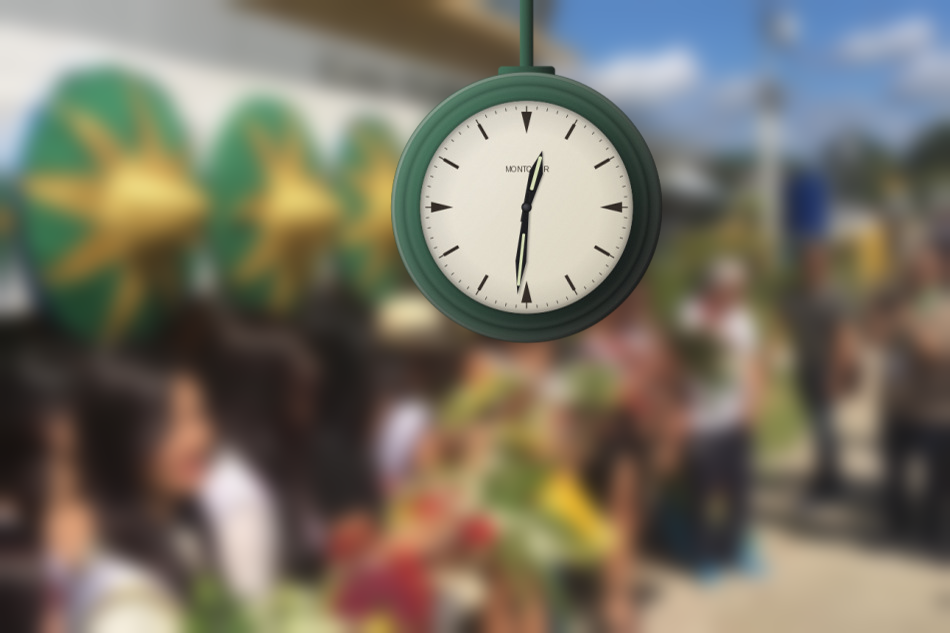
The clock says {"hour": 12, "minute": 31}
